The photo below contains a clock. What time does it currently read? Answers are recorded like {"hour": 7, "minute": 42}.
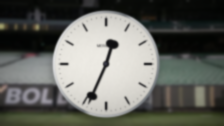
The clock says {"hour": 12, "minute": 34}
